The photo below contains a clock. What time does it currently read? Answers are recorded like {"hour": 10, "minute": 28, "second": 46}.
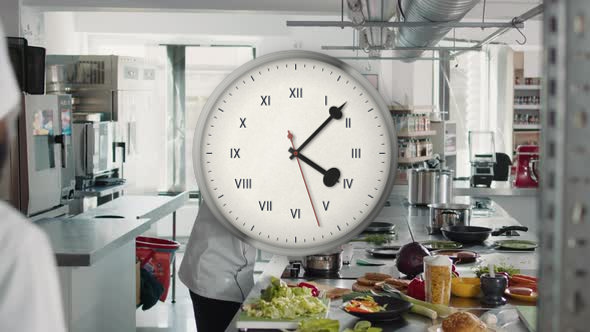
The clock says {"hour": 4, "minute": 7, "second": 27}
